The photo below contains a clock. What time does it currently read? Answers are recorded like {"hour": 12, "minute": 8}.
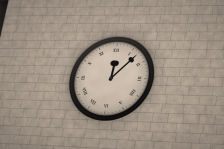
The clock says {"hour": 12, "minute": 7}
